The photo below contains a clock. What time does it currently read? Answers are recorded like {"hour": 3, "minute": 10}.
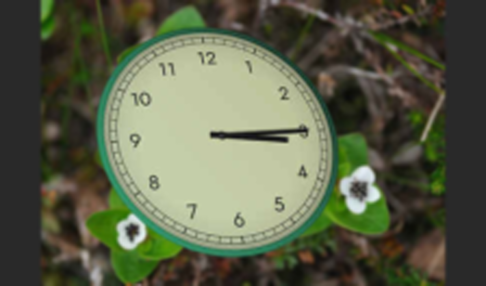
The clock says {"hour": 3, "minute": 15}
